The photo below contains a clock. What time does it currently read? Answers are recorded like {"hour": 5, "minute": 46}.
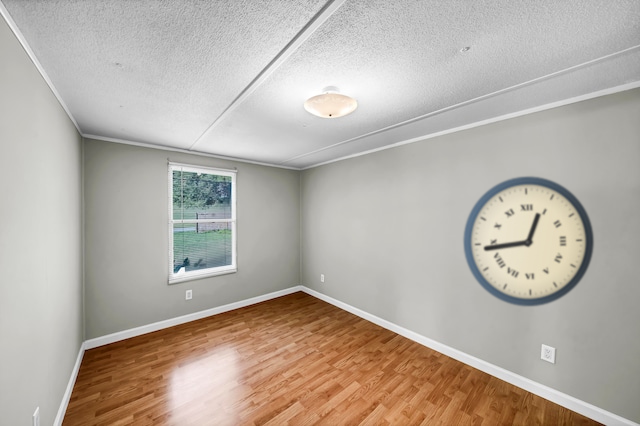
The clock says {"hour": 12, "minute": 44}
